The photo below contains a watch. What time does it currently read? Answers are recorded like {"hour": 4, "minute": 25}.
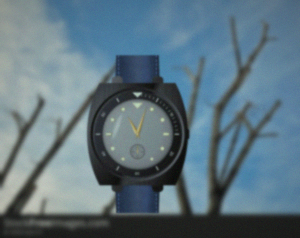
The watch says {"hour": 11, "minute": 3}
